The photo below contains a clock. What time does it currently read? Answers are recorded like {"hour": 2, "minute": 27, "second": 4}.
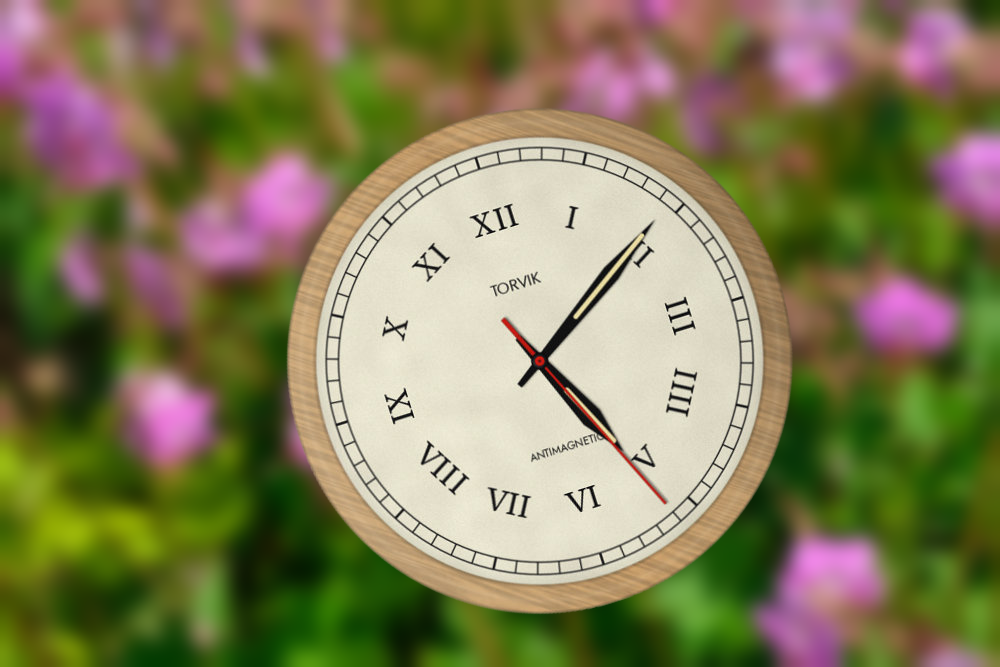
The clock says {"hour": 5, "minute": 9, "second": 26}
